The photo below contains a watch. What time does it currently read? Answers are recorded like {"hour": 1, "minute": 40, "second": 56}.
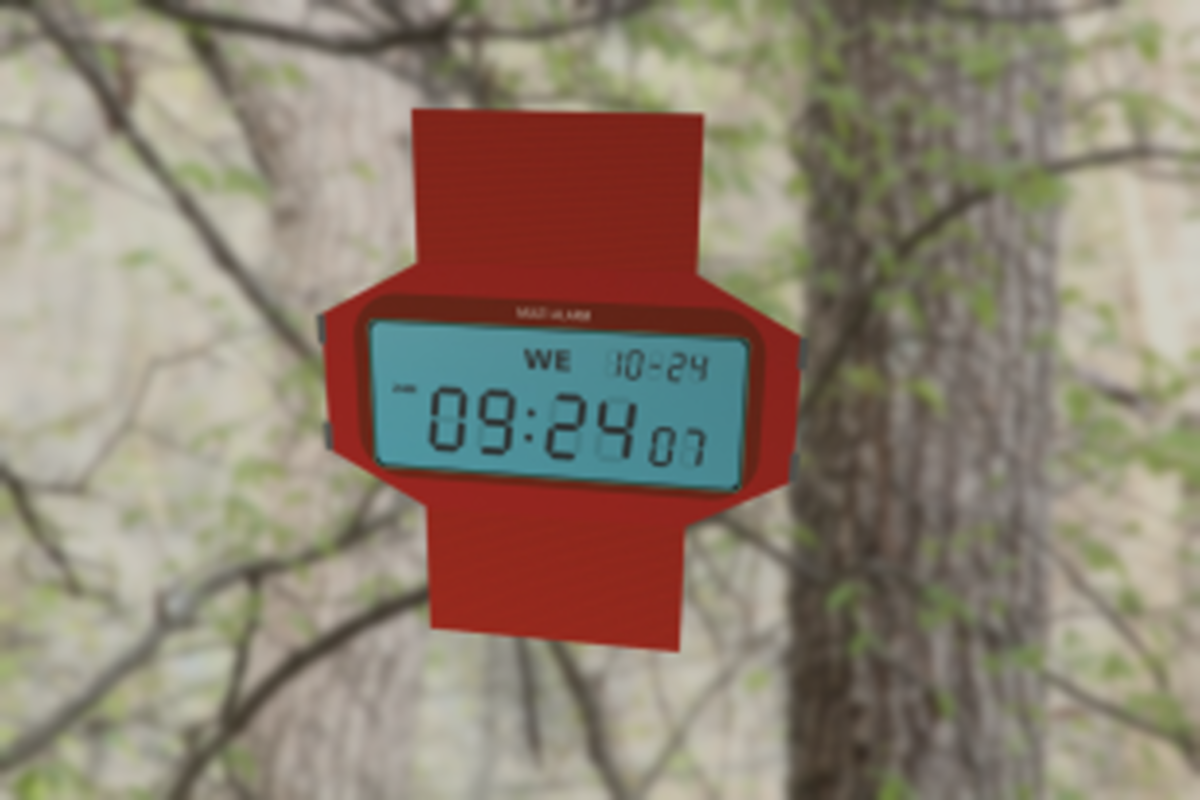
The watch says {"hour": 9, "minute": 24, "second": 7}
